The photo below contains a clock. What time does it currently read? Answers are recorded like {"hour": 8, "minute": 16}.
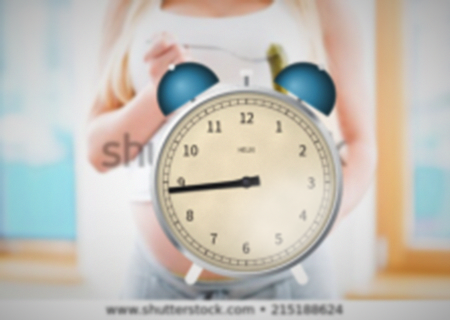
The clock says {"hour": 8, "minute": 44}
